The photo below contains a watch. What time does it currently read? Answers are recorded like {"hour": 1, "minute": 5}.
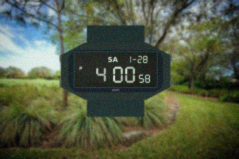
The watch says {"hour": 4, "minute": 0}
